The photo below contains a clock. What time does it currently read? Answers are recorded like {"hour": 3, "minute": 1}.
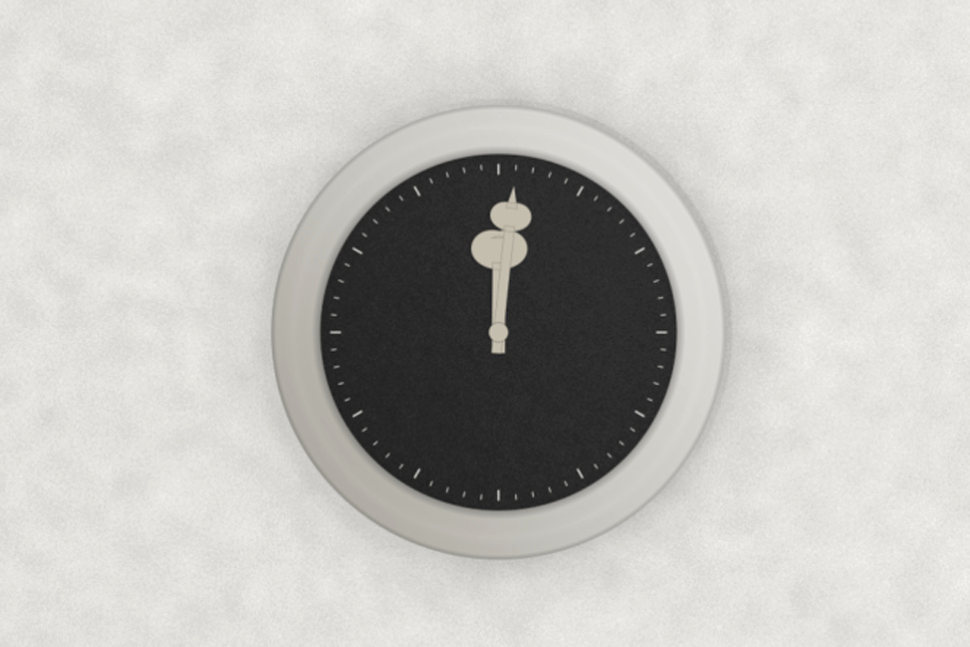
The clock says {"hour": 12, "minute": 1}
